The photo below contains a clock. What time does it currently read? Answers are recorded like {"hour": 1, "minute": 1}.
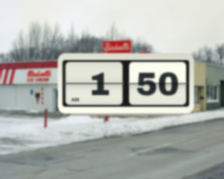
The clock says {"hour": 1, "minute": 50}
